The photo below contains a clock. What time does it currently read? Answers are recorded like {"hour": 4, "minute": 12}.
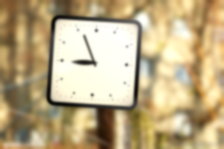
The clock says {"hour": 8, "minute": 56}
